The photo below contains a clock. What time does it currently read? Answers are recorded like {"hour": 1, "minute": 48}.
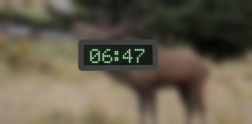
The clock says {"hour": 6, "minute": 47}
